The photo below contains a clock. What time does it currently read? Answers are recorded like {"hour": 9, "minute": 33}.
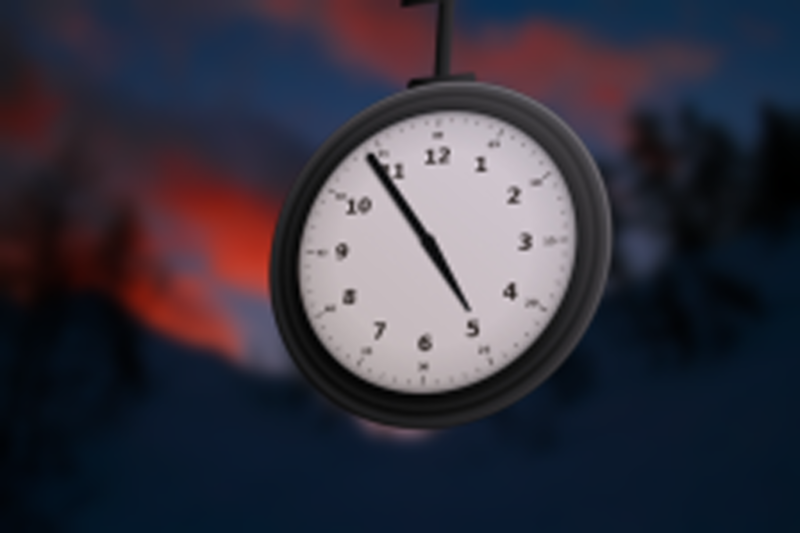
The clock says {"hour": 4, "minute": 54}
